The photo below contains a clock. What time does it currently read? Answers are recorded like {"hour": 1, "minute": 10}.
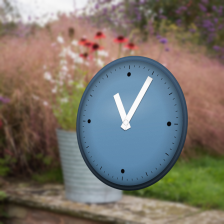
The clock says {"hour": 11, "minute": 5}
